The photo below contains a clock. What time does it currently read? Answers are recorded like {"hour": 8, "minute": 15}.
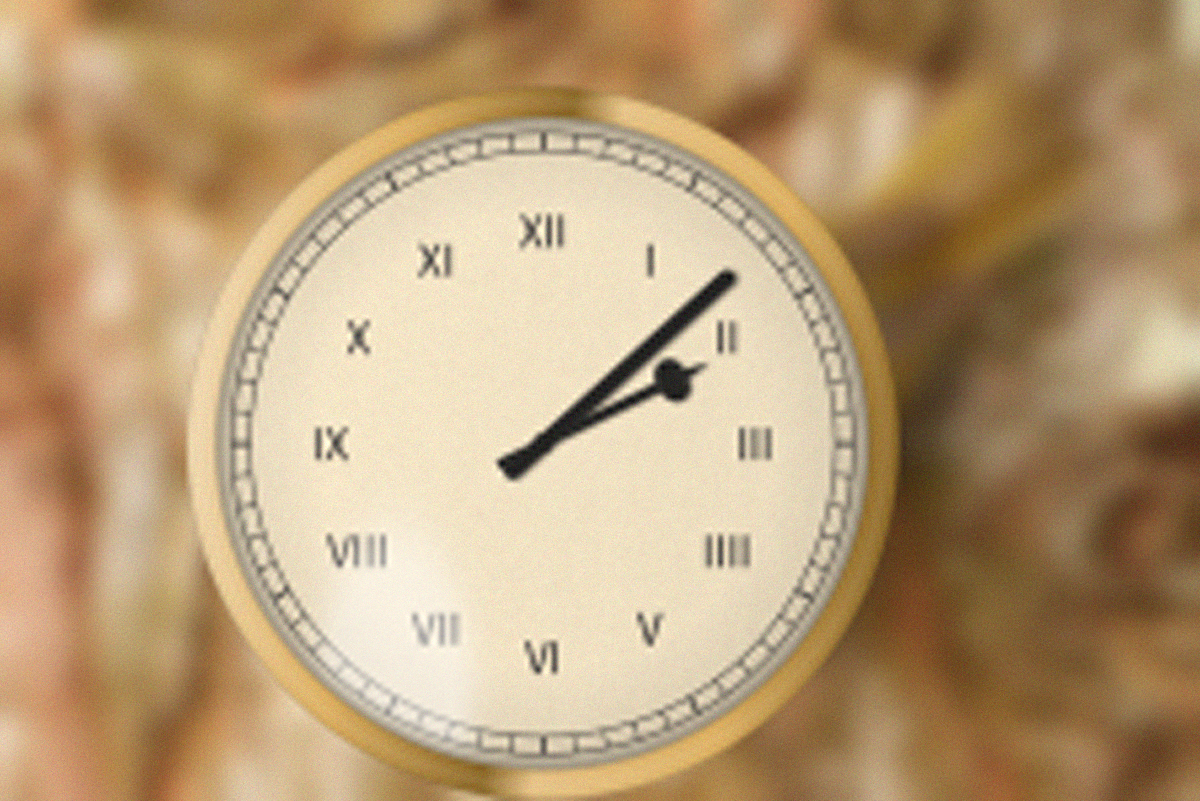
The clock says {"hour": 2, "minute": 8}
